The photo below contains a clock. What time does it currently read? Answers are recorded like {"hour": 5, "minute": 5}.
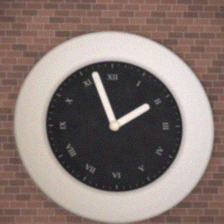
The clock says {"hour": 1, "minute": 57}
